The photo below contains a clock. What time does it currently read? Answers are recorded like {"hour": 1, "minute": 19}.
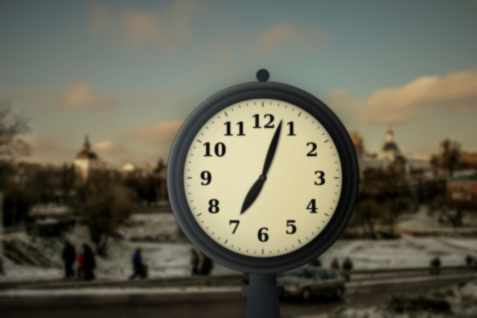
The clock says {"hour": 7, "minute": 3}
